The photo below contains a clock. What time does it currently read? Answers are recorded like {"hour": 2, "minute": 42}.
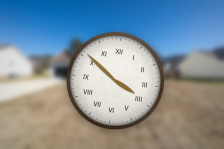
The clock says {"hour": 3, "minute": 51}
